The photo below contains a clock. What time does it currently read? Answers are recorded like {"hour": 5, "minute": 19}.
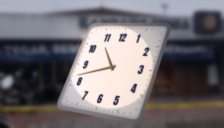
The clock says {"hour": 10, "minute": 42}
